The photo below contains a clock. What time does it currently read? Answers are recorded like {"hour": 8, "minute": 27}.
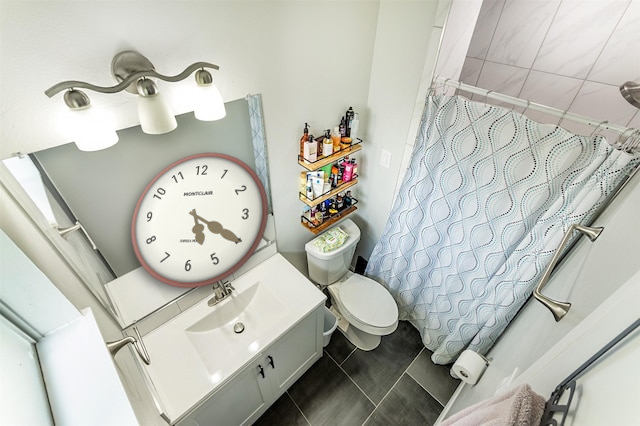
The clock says {"hour": 5, "minute": 20}
